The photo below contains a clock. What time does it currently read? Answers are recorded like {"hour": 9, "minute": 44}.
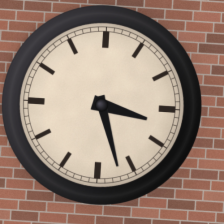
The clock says {"hour": 3, "minute": 27}
